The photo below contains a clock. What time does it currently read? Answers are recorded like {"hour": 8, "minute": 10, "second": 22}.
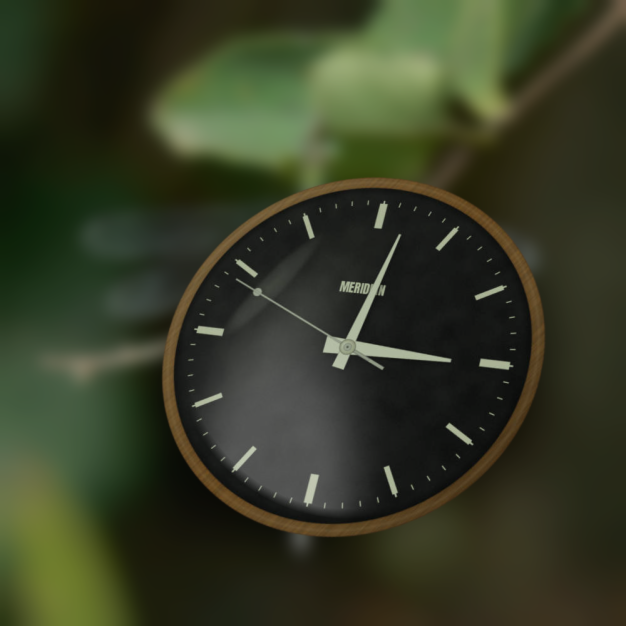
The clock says {"hour": 3, "minute": 1, "second": 49}
